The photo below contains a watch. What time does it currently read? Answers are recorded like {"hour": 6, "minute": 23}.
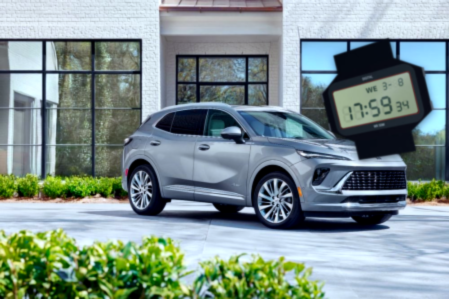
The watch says {"hour": 17, "minute": 59}
